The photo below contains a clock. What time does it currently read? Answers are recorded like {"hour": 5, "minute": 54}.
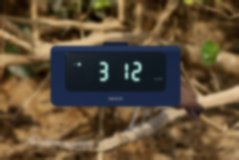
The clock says {"hour": 3, "minute": 12}
